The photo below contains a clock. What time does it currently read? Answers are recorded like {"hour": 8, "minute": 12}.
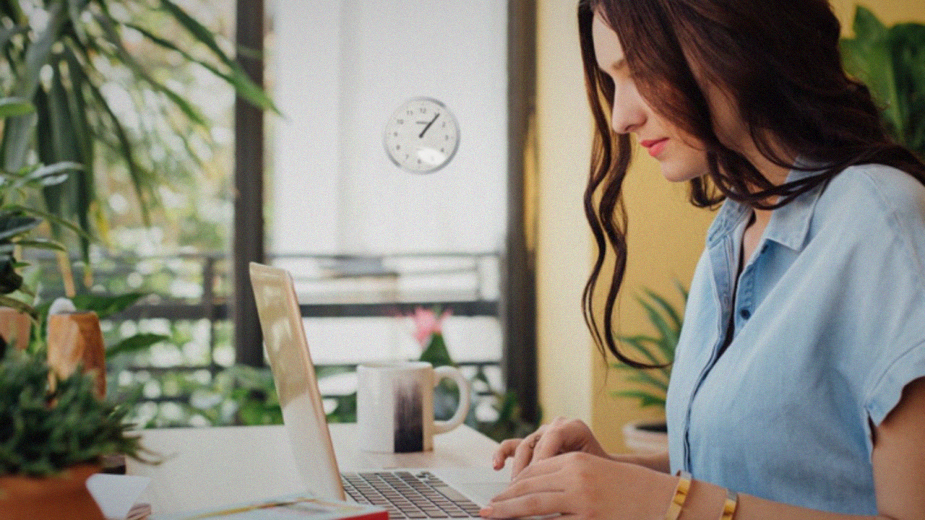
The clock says {"hour": 1, "minute": 6}
